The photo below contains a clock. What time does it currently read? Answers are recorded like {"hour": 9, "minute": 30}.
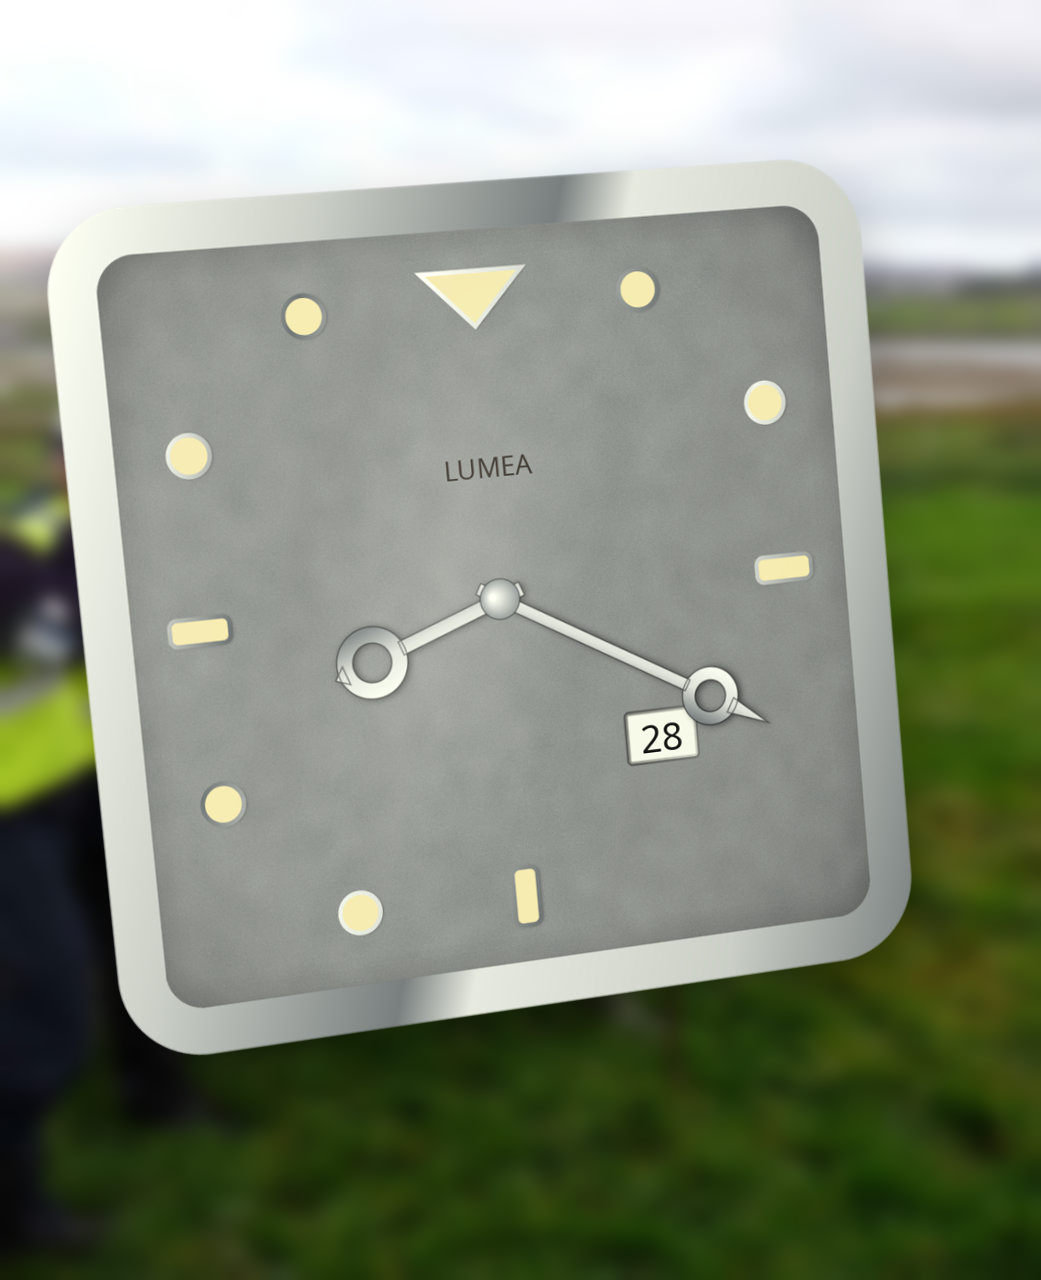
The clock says {"hour": 8, "minute": 20}
